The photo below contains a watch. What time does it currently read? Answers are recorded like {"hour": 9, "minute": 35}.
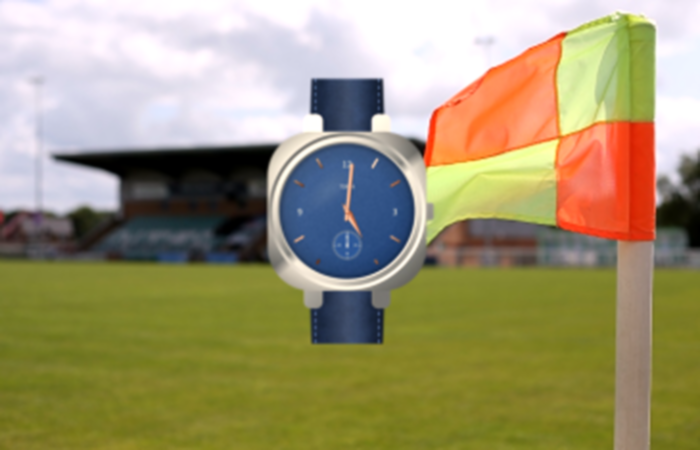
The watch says {"hour": 5, "minute": 1}
